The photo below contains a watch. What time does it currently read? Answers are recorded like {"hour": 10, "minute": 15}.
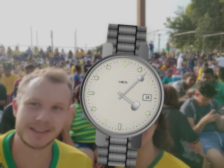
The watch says {"hour": 4, "minute": 7}
